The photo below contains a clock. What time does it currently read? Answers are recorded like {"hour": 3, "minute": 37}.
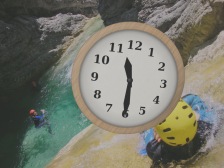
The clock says {"hour": 11, "minute": 30}
